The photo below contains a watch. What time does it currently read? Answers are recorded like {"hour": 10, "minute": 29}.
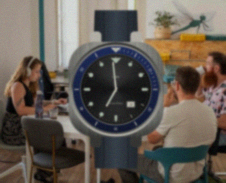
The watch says {"hour": 6, "minute": 59}
